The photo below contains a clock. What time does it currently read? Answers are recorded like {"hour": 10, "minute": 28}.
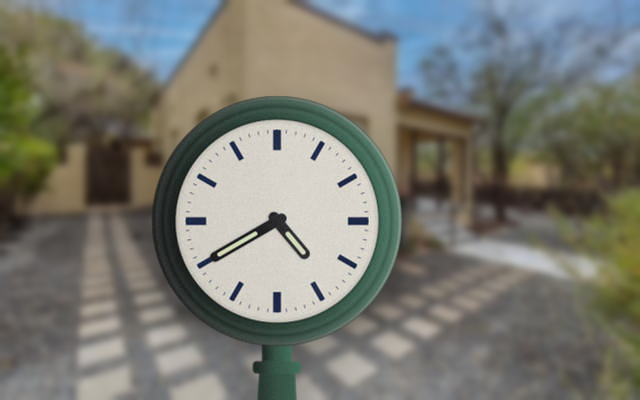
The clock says {"hour": 4, "minute": 40}
